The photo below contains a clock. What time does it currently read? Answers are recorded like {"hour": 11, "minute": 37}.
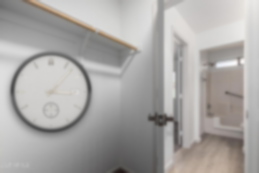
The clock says {"hour": 3, "minute": 7}
